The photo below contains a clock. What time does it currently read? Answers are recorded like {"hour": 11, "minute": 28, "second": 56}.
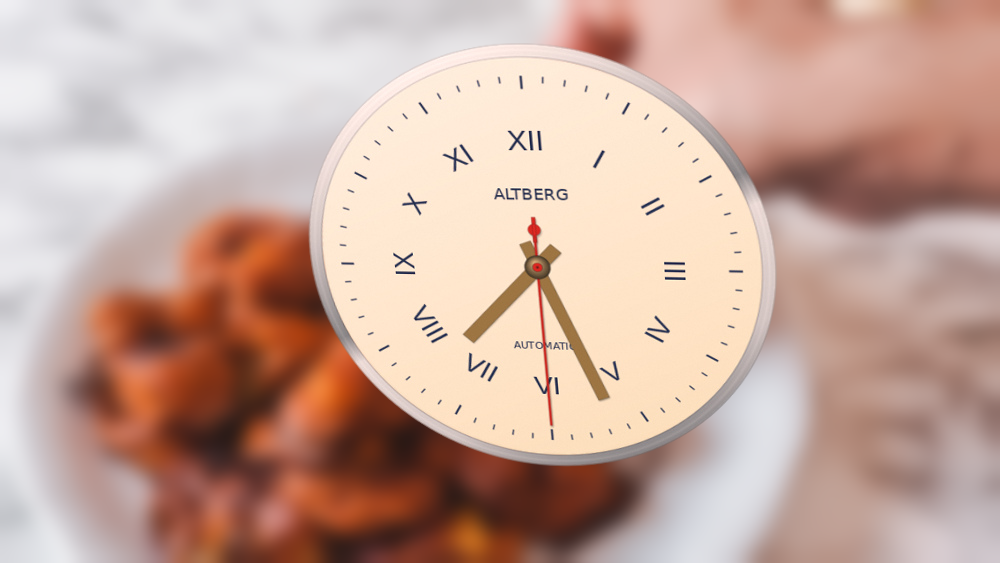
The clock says {"hour": 7, "minute": 26, "second": 30}
